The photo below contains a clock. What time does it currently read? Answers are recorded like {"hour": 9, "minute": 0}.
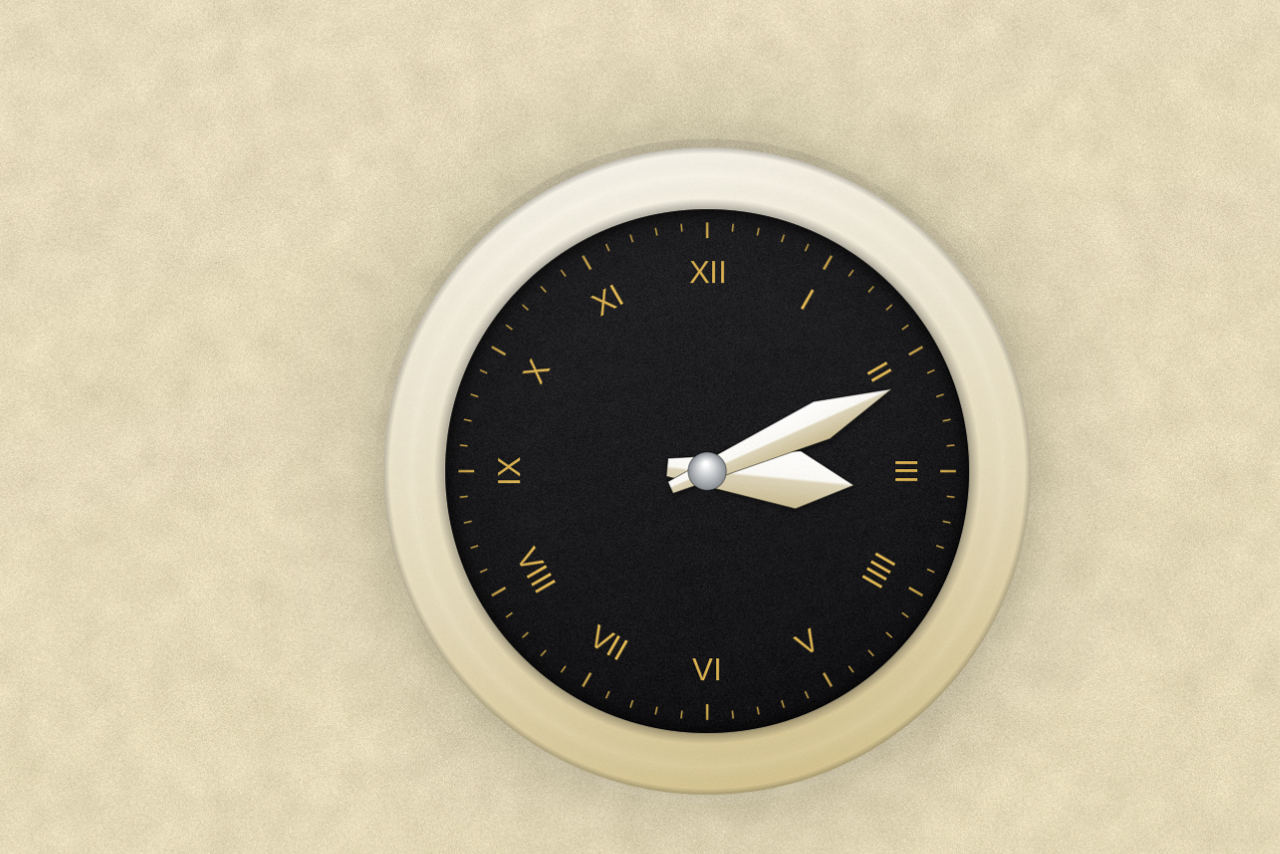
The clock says {"hour": 3, "minute": 11}
